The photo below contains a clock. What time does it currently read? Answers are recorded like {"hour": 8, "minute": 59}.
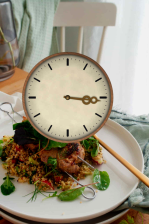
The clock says {"hour": 3, "minute": 16}
